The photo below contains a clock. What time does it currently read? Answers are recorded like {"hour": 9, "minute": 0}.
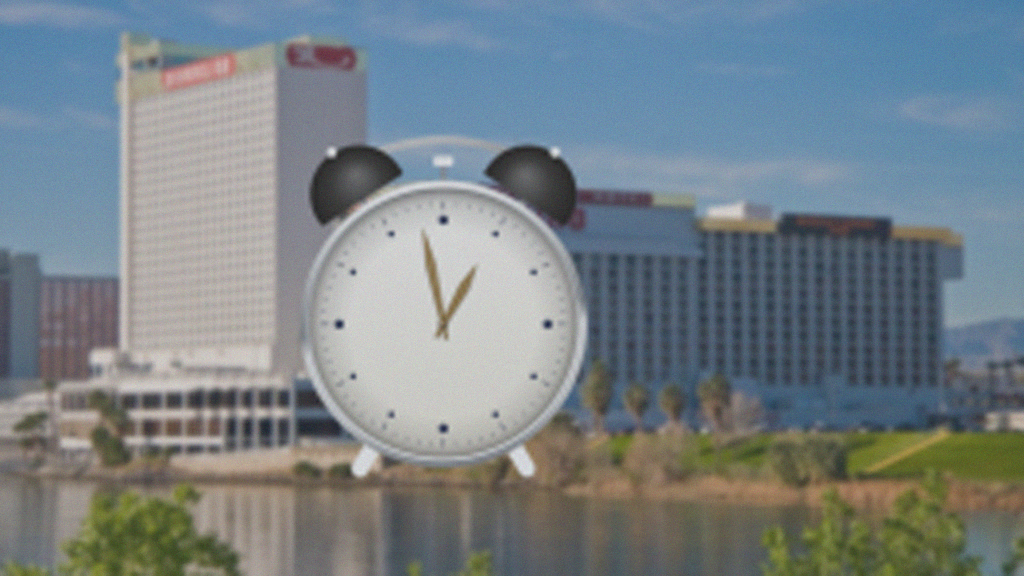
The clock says {"hour": 12, "minute": 58}
